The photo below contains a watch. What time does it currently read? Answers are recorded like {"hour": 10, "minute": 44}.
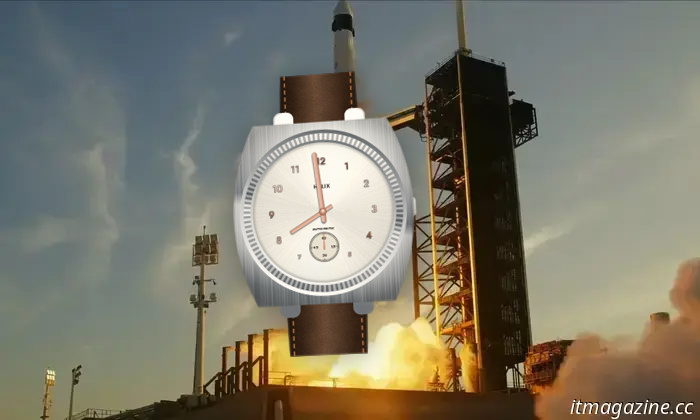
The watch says {"hour": 7, "minute": 59}
